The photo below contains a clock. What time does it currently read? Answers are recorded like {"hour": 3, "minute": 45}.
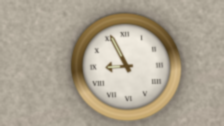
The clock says {"hour": 8, "minute": 56}
